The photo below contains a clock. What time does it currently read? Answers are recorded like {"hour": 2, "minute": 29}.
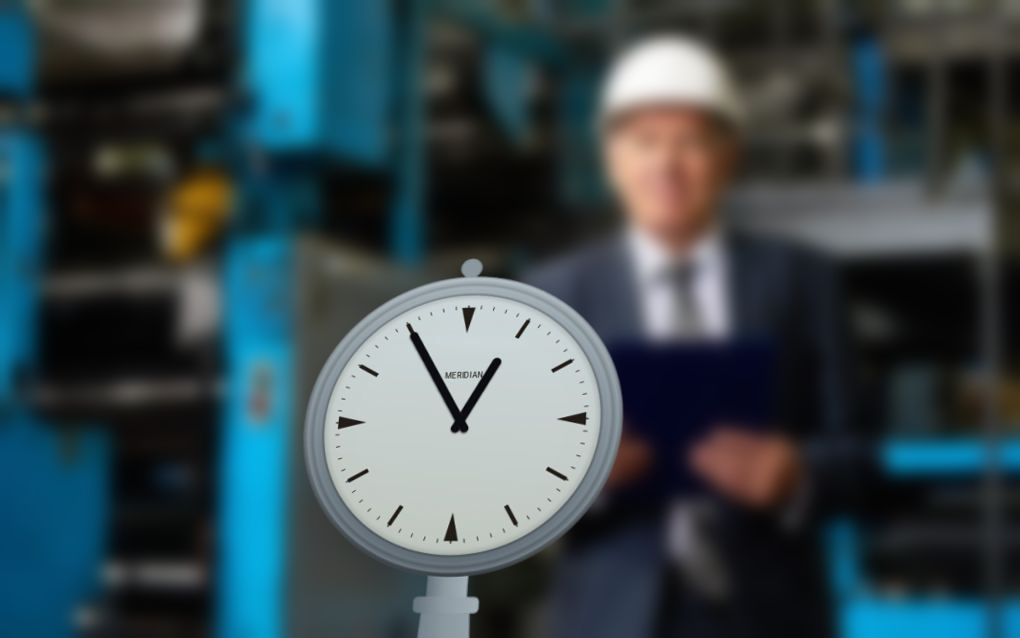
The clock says {"hour": 12, "minute": 55}
